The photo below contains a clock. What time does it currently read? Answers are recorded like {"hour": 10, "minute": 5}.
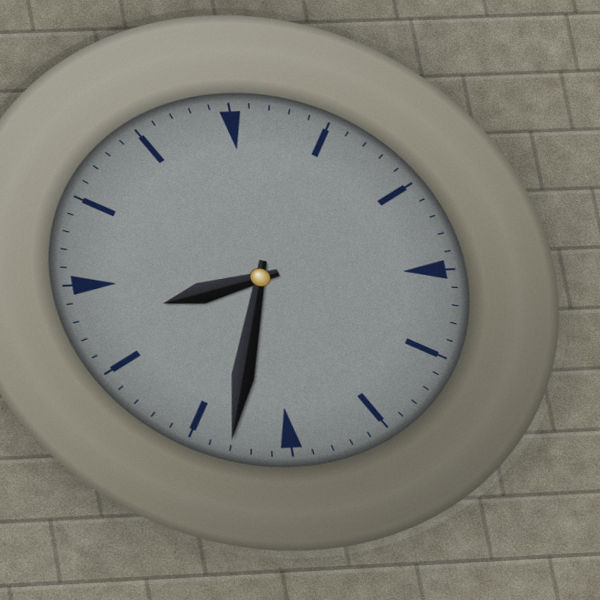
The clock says {"hour": 8, "minute": 33}
